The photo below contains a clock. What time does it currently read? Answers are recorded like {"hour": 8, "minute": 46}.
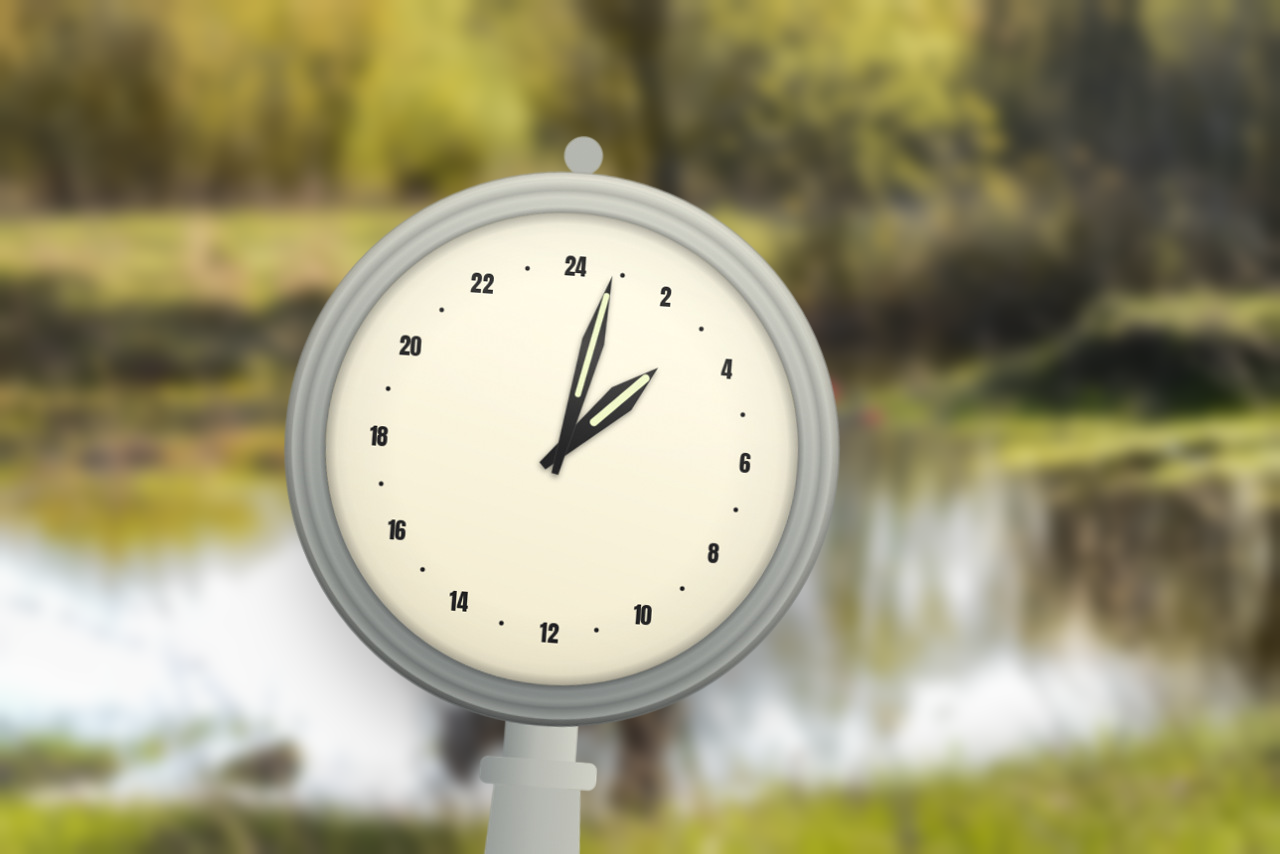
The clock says {"hour": 3, "minute": 2}
